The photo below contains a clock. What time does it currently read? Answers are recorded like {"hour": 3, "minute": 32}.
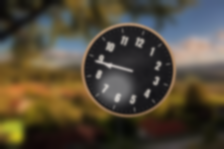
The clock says {"hour": 8, "minute": 44}
